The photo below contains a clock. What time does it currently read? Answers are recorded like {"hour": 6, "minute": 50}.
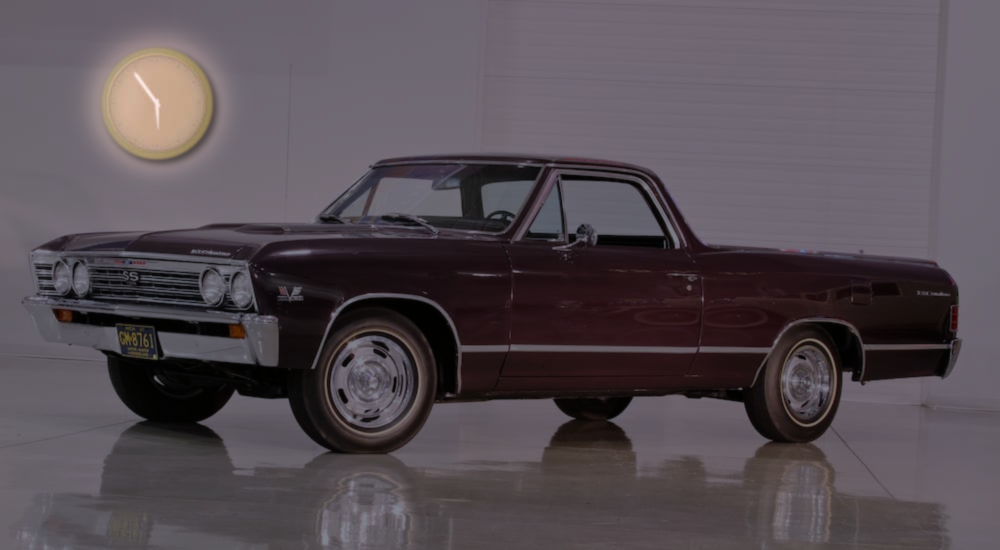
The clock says {"hour": 5, "minute": 54}
